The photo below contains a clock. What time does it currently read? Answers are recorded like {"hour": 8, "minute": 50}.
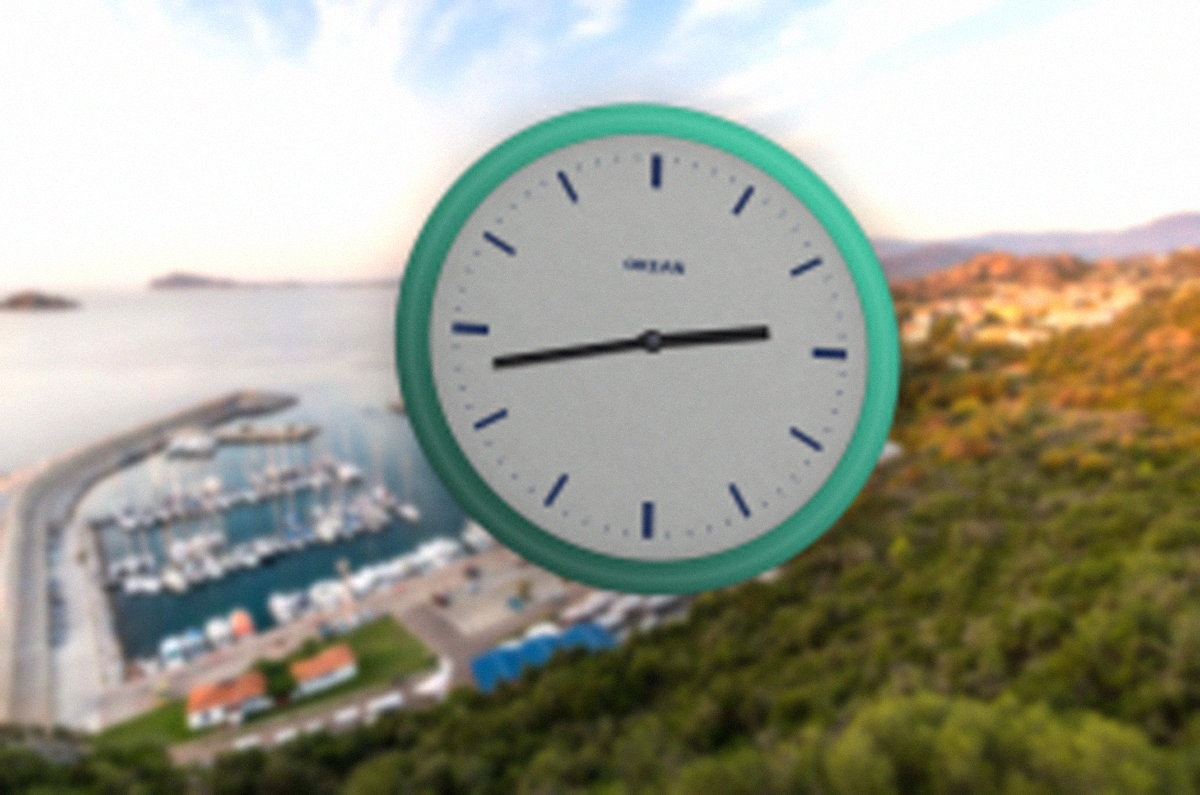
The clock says {"hour": 2, "minute": 43}
